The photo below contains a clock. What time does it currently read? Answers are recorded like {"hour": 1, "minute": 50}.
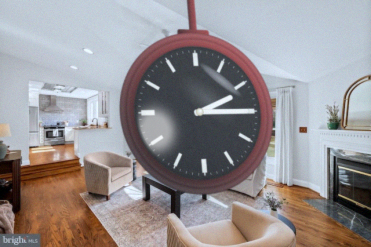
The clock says {"hour": 2, "minute": 15}
